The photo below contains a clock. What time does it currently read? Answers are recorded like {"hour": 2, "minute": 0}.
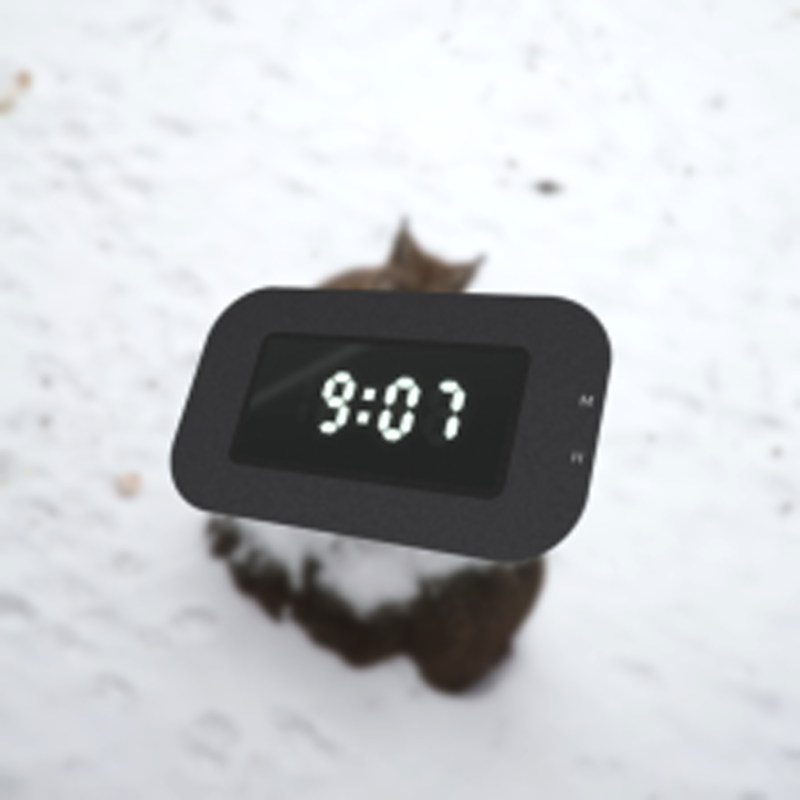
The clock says {"hour": 9, "minute": 7}
